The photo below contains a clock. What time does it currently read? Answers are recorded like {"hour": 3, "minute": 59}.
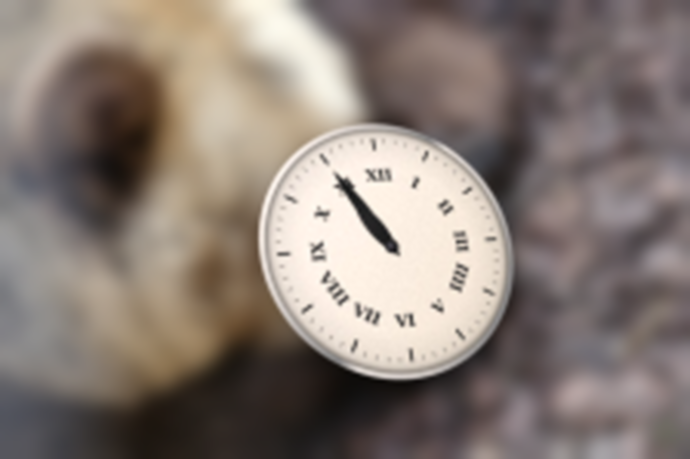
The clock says {"hour": 10, "minute": 55}
